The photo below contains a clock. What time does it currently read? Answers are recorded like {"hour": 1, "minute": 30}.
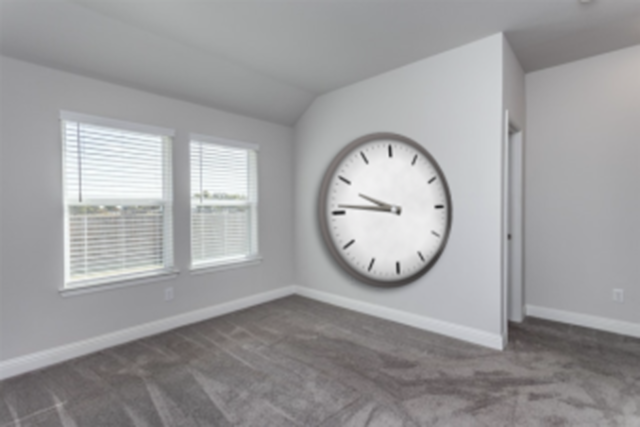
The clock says {"hour": 9, "minute": 46}
